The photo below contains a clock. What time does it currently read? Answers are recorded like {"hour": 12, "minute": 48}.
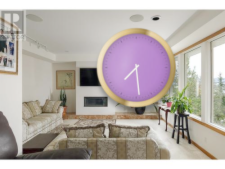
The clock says {"hour": 7, "minute": 29}
